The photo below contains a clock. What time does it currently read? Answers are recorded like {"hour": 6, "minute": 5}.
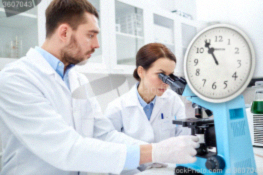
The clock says {"hour": 10, "minute": 54}
